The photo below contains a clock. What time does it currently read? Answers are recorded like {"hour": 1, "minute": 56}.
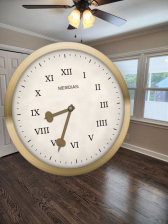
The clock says {"hour": 8, "minute": 34}
